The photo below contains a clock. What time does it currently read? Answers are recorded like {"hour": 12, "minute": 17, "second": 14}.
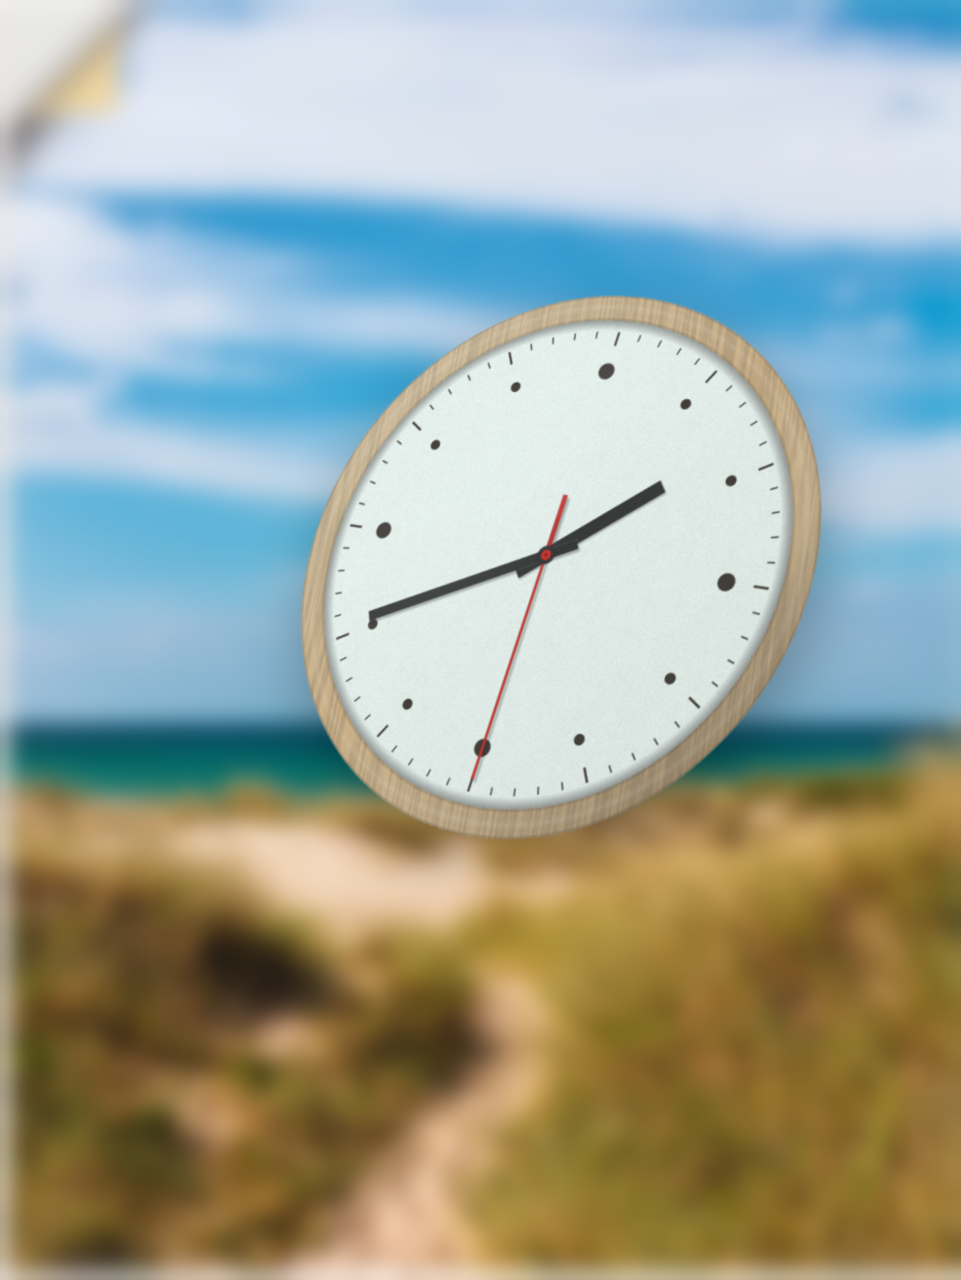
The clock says {"hour": 1, "minute": 40, "second": 30}
